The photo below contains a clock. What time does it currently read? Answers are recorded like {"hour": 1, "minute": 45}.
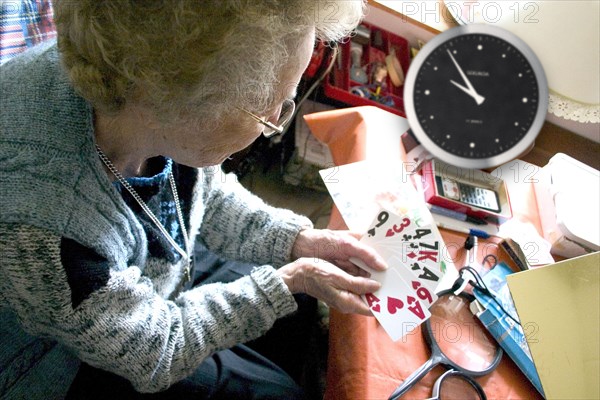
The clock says {"hour": 9, "minute": 54}
